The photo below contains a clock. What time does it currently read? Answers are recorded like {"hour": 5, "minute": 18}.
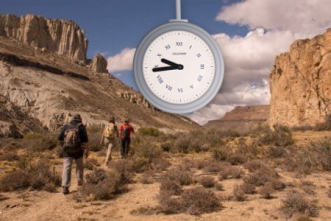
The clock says {"hour": 9, "minute": 44}
